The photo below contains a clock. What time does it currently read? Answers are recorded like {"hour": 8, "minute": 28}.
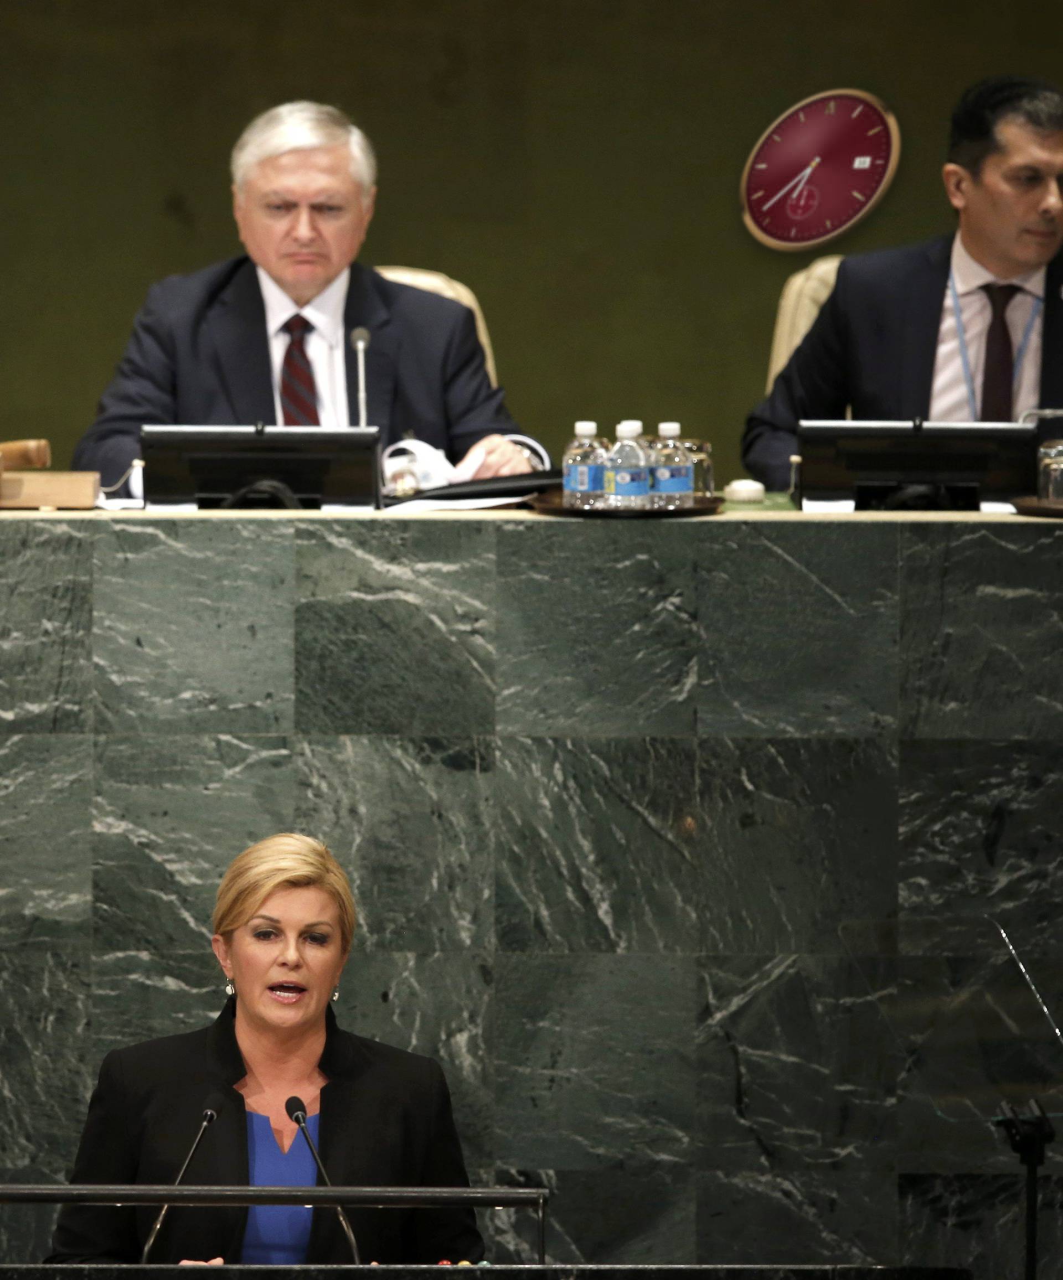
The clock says {"hour": 6, "minute": 37}
